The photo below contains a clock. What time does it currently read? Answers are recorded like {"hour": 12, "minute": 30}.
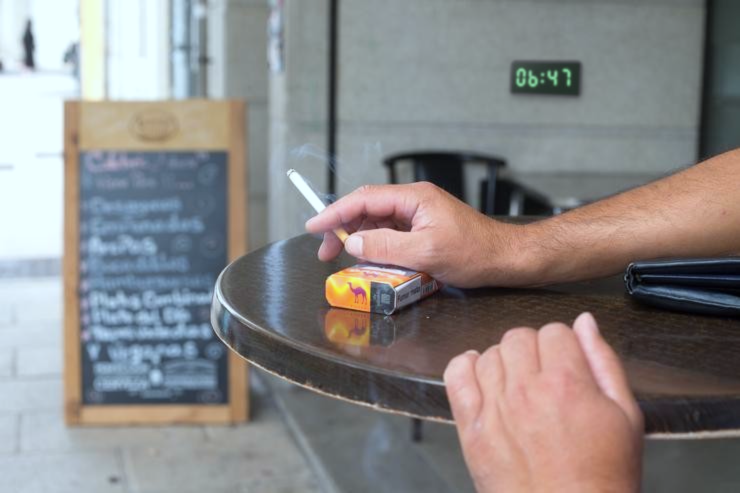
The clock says {"hour": 6, "minute": 47}
